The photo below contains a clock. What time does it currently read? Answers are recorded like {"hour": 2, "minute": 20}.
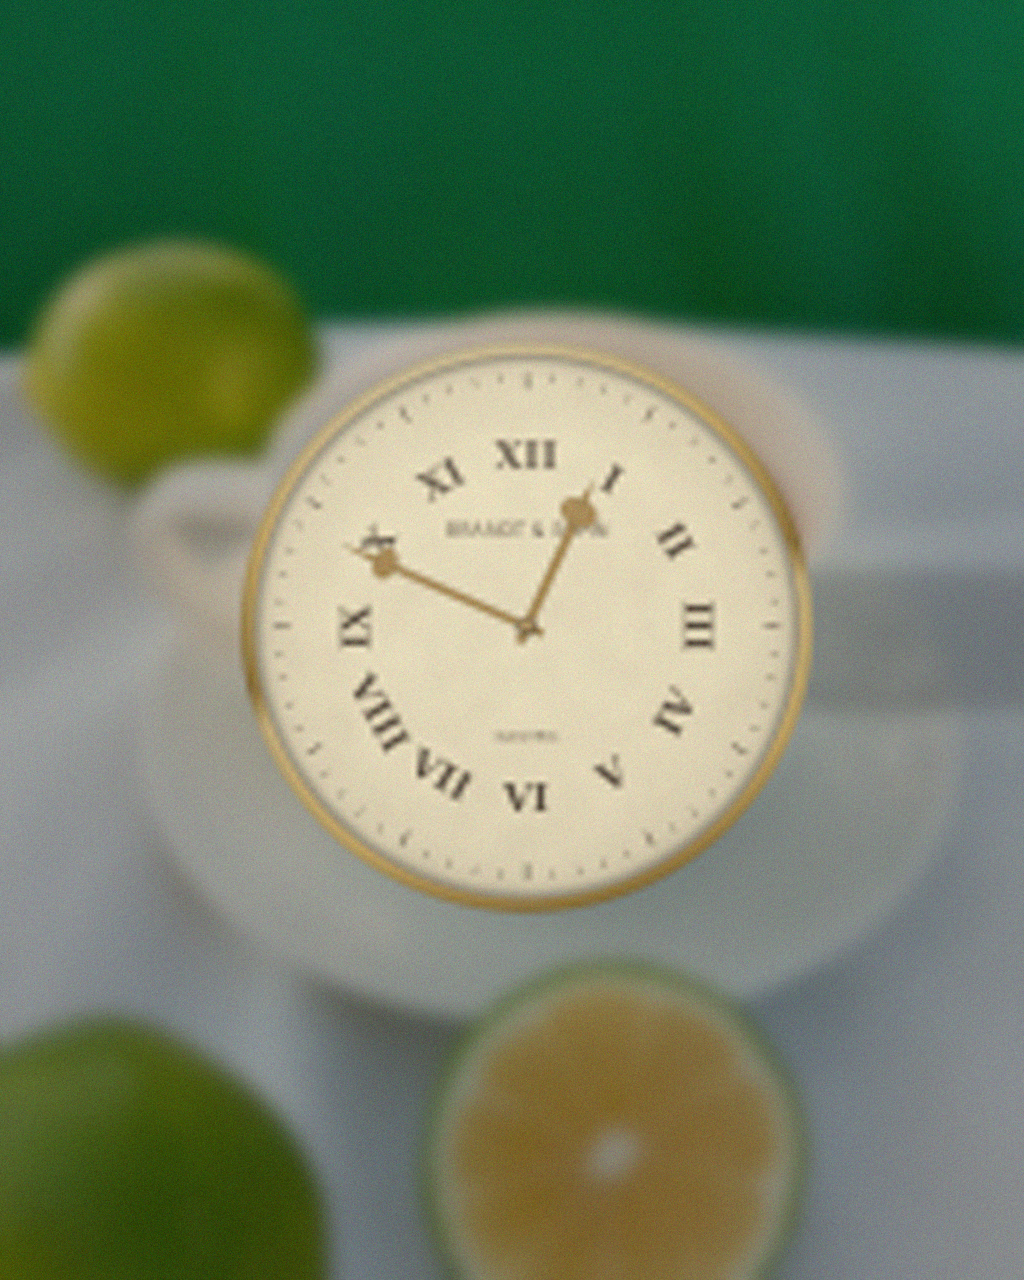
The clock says {"hour": 12, "minute": 49}
